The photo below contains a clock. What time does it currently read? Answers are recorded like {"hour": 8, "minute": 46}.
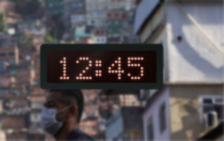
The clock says {"hour": 12, "minute": 45}
